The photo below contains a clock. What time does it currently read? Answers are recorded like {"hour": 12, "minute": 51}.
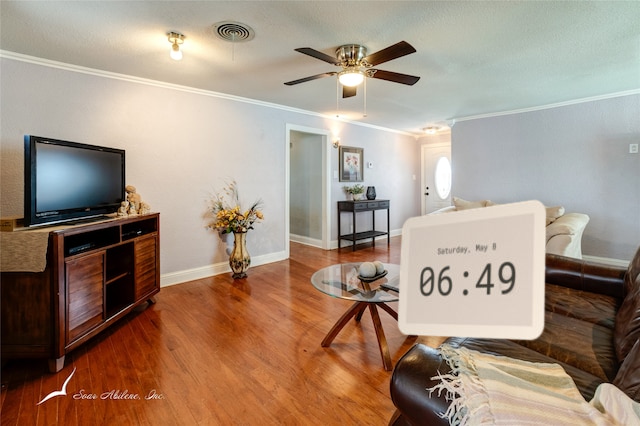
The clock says {"hour": 6, "minute": 49}
